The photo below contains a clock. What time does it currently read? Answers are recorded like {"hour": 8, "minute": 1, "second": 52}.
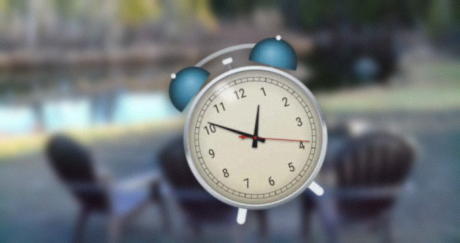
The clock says {"hour": 12, "minute": 51, "second": 19}
